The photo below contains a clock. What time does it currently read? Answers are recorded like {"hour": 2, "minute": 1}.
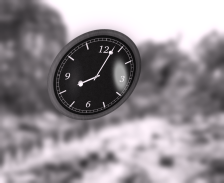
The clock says {"hour": 8, "minute": 3}
